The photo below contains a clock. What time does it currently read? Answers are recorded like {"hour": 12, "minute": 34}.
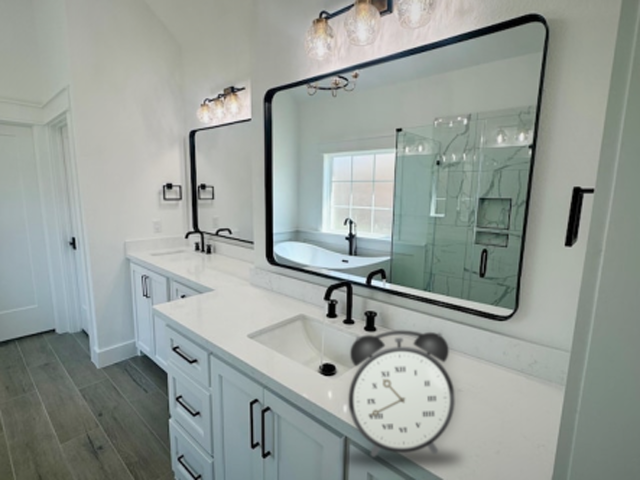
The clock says {"hour": 10, "minute": 41}
